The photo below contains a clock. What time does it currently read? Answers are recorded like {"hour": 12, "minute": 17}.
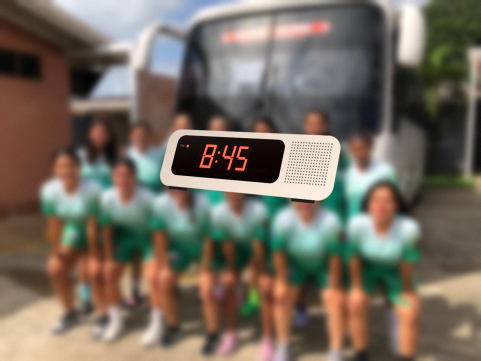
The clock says {"hour": 8, "minute": 45}
